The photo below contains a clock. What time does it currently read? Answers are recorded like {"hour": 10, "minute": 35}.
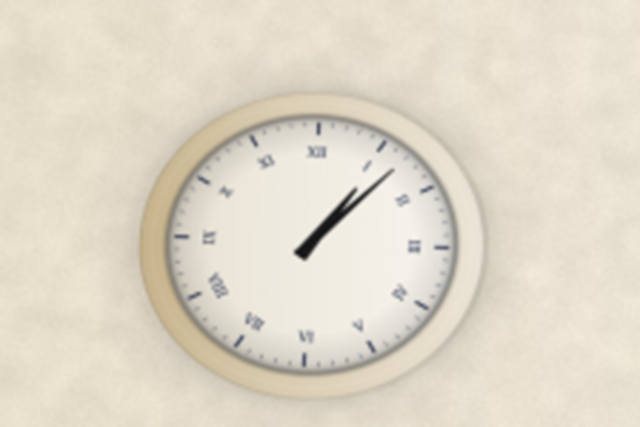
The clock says {"hour": 1, "minute": 7}
